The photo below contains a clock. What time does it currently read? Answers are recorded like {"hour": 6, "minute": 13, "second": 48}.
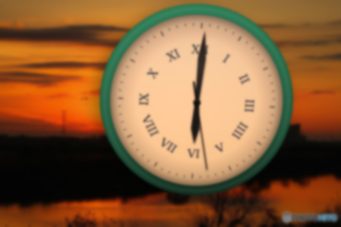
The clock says {"hour": 6, "minute": 0, "second": 28}
